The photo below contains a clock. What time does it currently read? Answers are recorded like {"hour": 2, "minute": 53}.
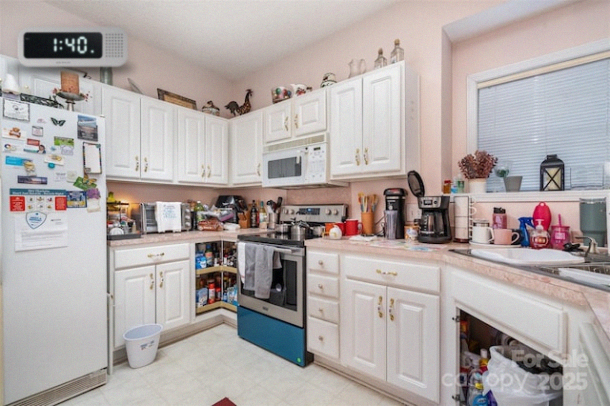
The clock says {"hour": 1, "minute": 40}
